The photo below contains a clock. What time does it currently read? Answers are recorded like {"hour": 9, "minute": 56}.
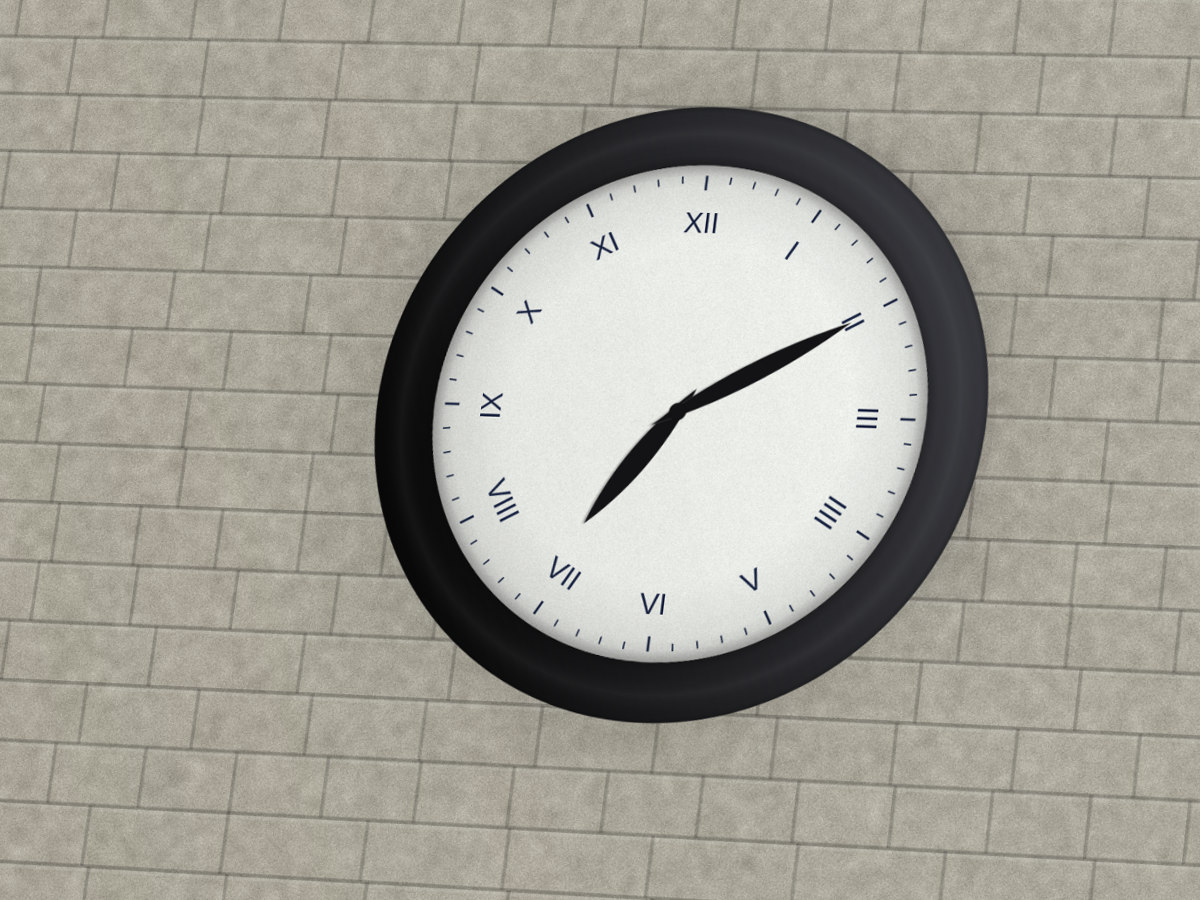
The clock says {"hour": 7, "minute": 10}
